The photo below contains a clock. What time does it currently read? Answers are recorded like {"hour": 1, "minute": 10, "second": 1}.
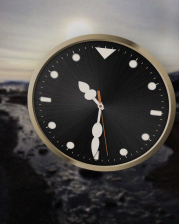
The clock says {"hour": 10, "minute": 30, "second": 28}
